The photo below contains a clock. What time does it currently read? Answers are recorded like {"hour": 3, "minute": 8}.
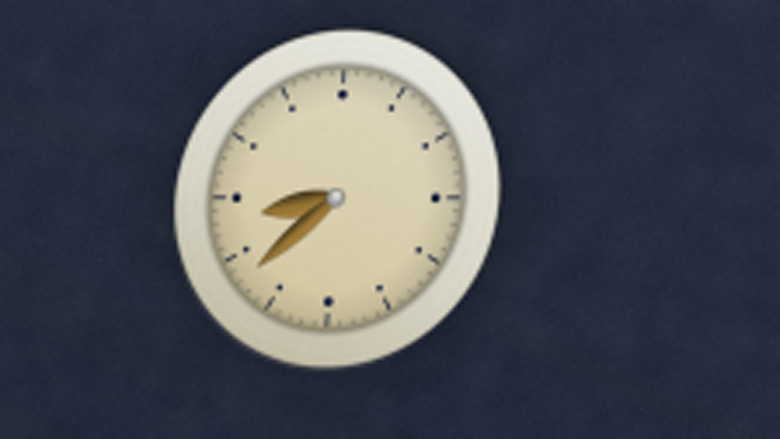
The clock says {"hour": 8, "minute": 38}
